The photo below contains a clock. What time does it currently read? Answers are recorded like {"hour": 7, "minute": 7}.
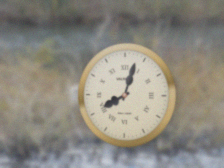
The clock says {"hour": 8, "minute": 3}
